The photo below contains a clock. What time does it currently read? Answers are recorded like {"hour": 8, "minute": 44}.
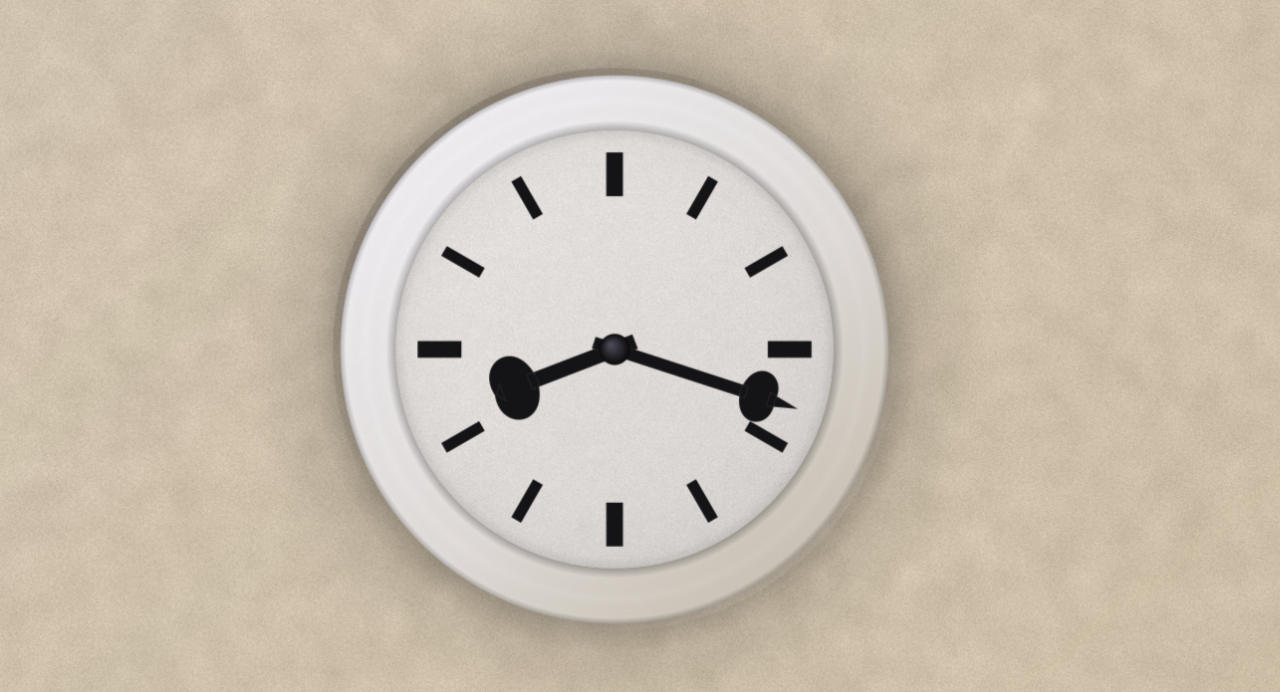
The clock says {"hour": 8, "minute": 18}
